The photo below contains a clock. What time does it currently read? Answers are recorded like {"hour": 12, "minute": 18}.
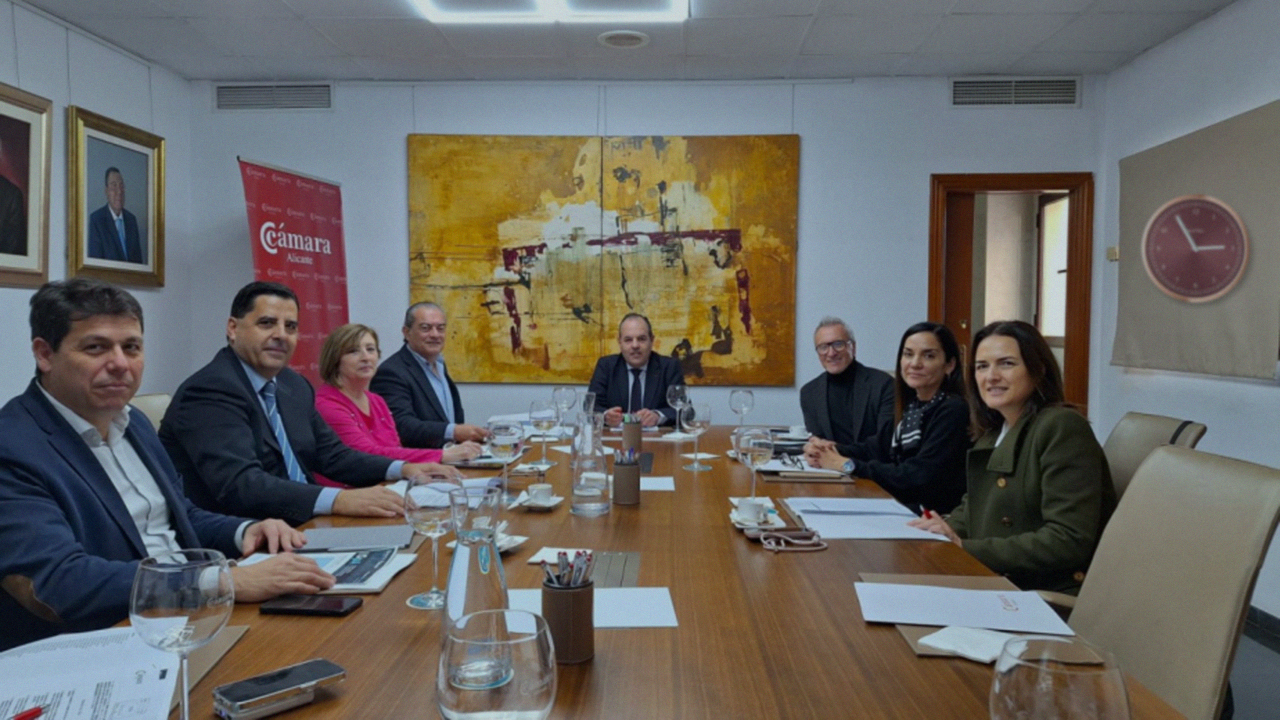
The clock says {"hour": 2, "minute": 55}
